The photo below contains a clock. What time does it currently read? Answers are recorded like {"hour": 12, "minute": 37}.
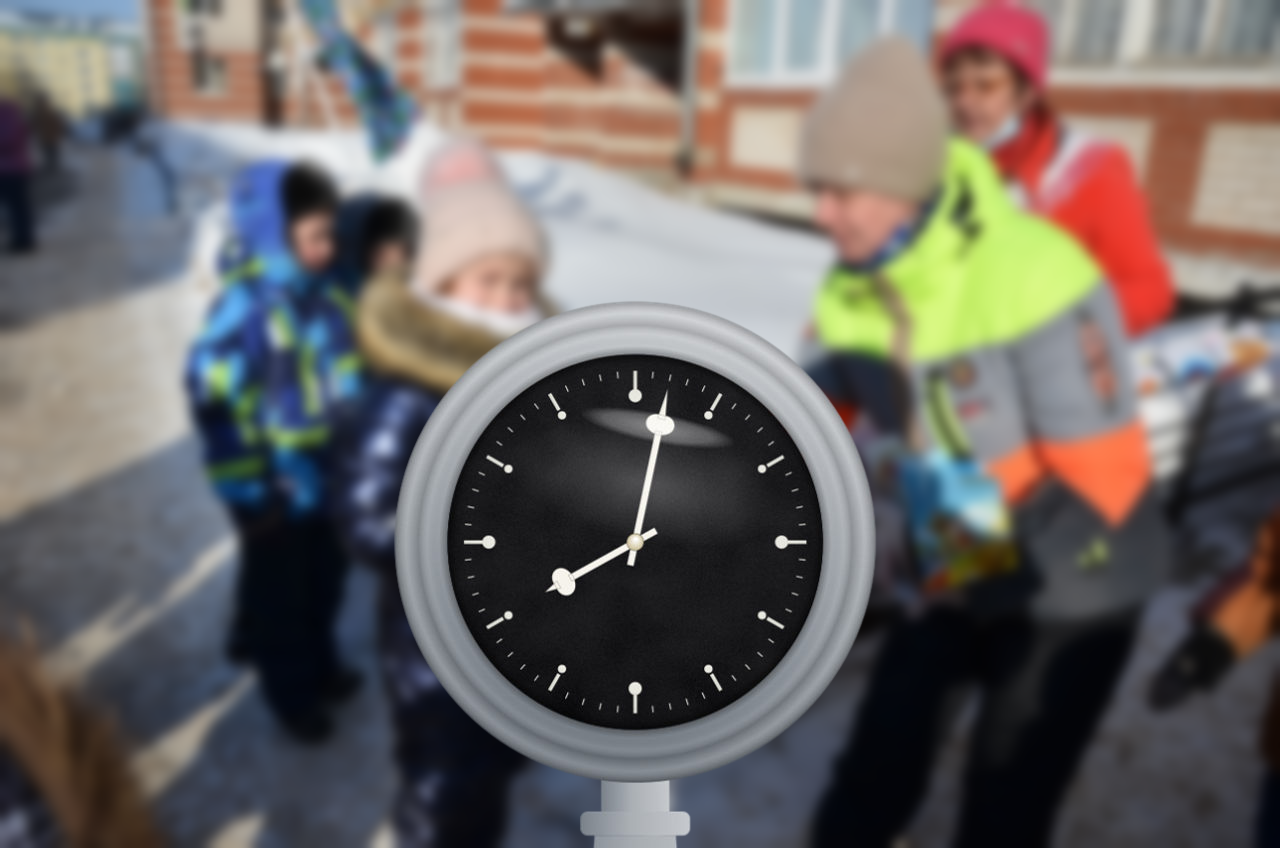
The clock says {"hour": 8, "minute": 2}
